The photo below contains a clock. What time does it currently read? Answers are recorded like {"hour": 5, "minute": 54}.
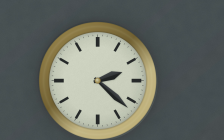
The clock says {"hour": 2, "minute": 22}
